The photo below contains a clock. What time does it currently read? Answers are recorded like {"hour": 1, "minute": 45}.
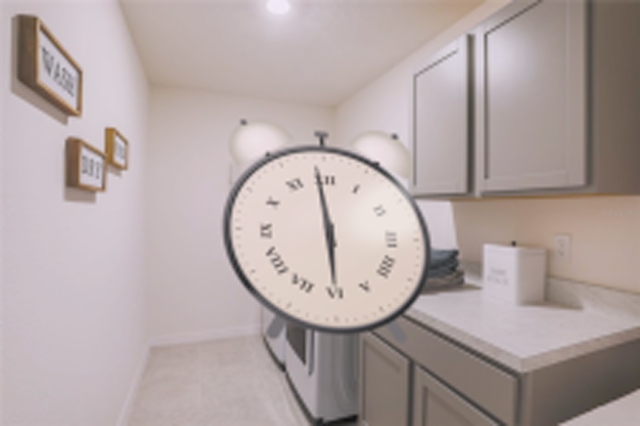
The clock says {"hour": 5, "minute": 59}
